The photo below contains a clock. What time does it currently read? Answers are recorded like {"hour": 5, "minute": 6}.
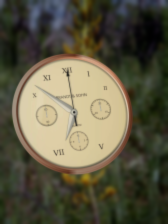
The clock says {"hour": 6, "minute": 52}
